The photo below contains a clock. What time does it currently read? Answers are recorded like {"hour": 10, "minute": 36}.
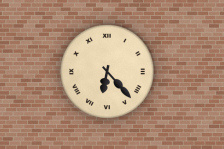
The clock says {"hour": 6, "minute": 23}
